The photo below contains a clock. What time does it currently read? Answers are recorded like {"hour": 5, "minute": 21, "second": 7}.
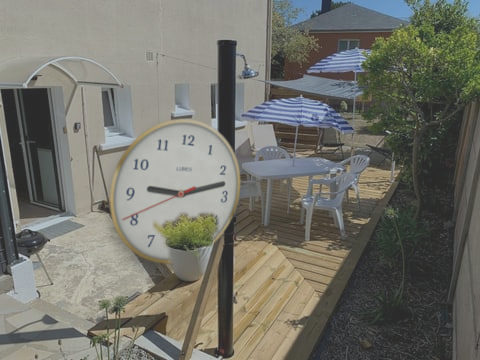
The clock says {"hour": 9, "minute": 12, "second": 41}
